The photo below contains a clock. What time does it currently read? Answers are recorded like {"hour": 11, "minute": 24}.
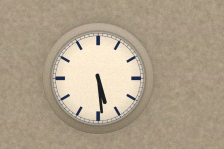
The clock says {"hour": 5, "minute": 29}
